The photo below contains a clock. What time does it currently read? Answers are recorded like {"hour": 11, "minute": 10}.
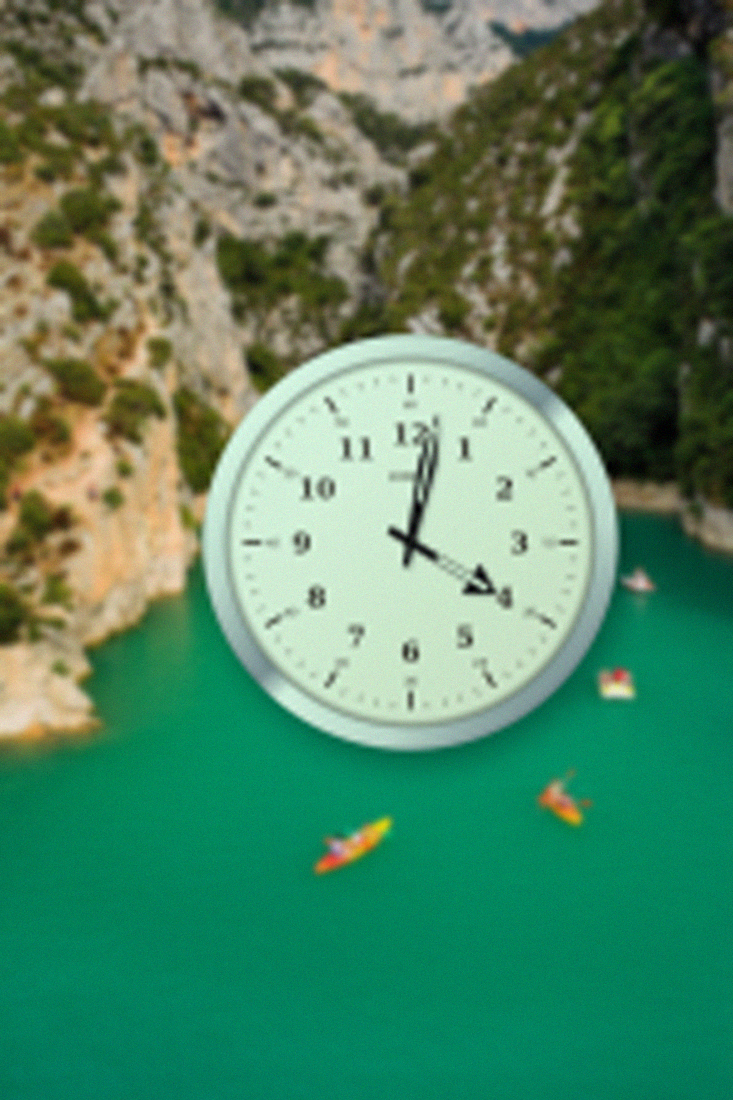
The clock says {"hour": 4, "minute": 2}
